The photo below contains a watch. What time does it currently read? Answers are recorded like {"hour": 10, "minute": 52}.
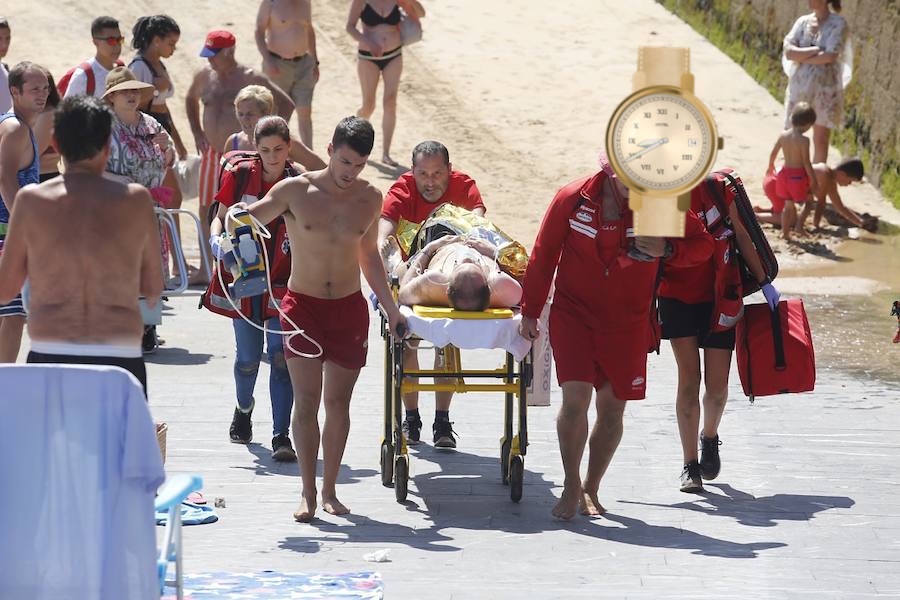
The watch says {"hour": 8, "minute": 40}
